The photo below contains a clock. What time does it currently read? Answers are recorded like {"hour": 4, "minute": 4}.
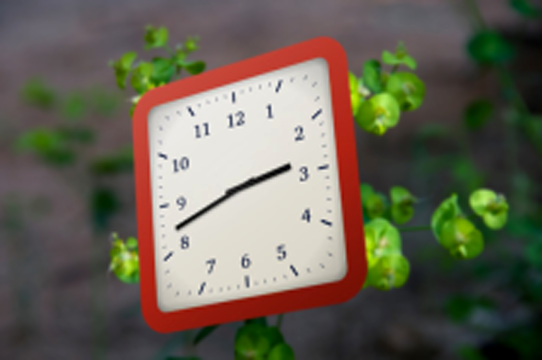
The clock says {"hour": 2, "minute": 42}
